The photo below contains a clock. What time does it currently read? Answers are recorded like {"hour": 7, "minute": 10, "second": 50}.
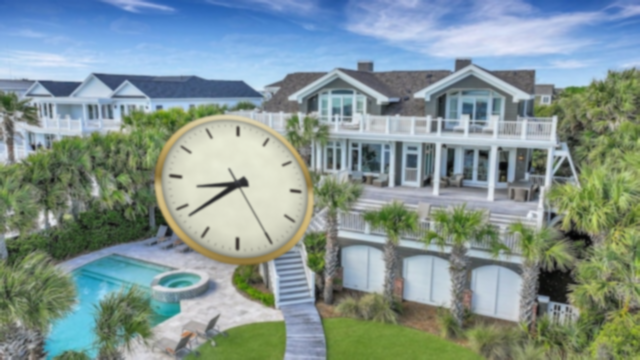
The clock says {"hour": 8, "minute": 38, "second": 25}
